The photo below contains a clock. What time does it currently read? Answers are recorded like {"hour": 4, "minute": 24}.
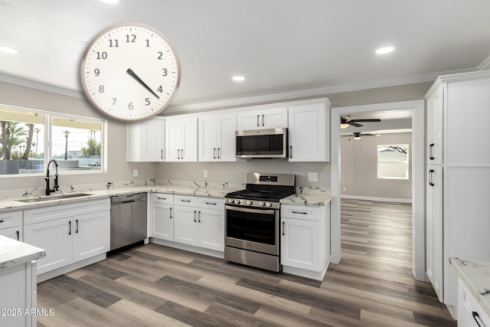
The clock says {"hour": 4, "minute": 22}
